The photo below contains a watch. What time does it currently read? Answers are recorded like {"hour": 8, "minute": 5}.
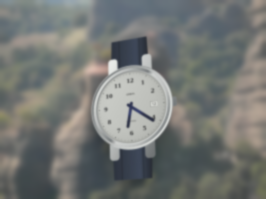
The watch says {"hour": 6, "minute": 21}
